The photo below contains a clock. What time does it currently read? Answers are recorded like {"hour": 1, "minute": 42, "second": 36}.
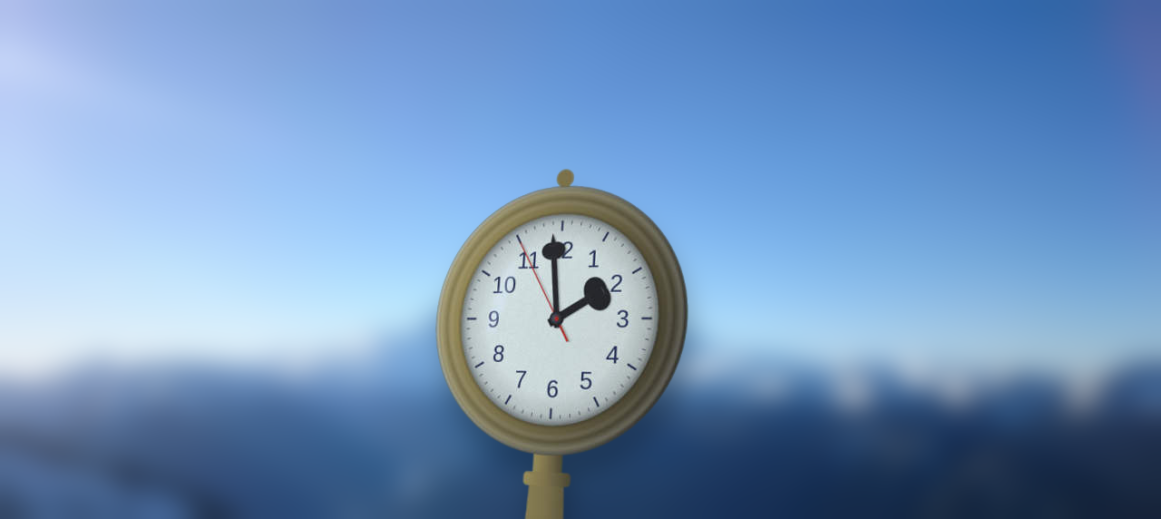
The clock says {"hour": 1, "minute": 58, "second": 55}
